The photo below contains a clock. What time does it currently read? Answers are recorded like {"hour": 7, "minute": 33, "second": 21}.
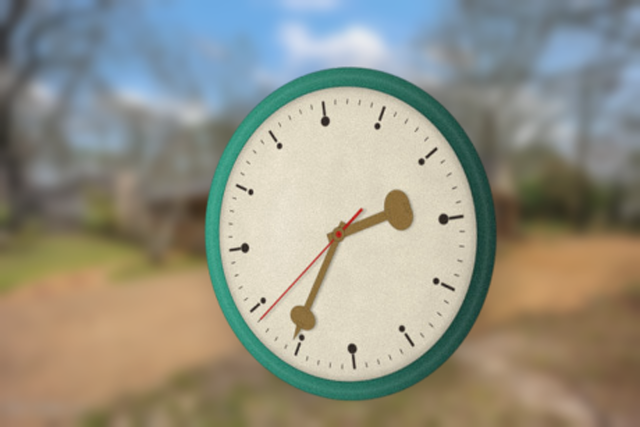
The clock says {"hour": 2, "minute": 35, "second": 39}
